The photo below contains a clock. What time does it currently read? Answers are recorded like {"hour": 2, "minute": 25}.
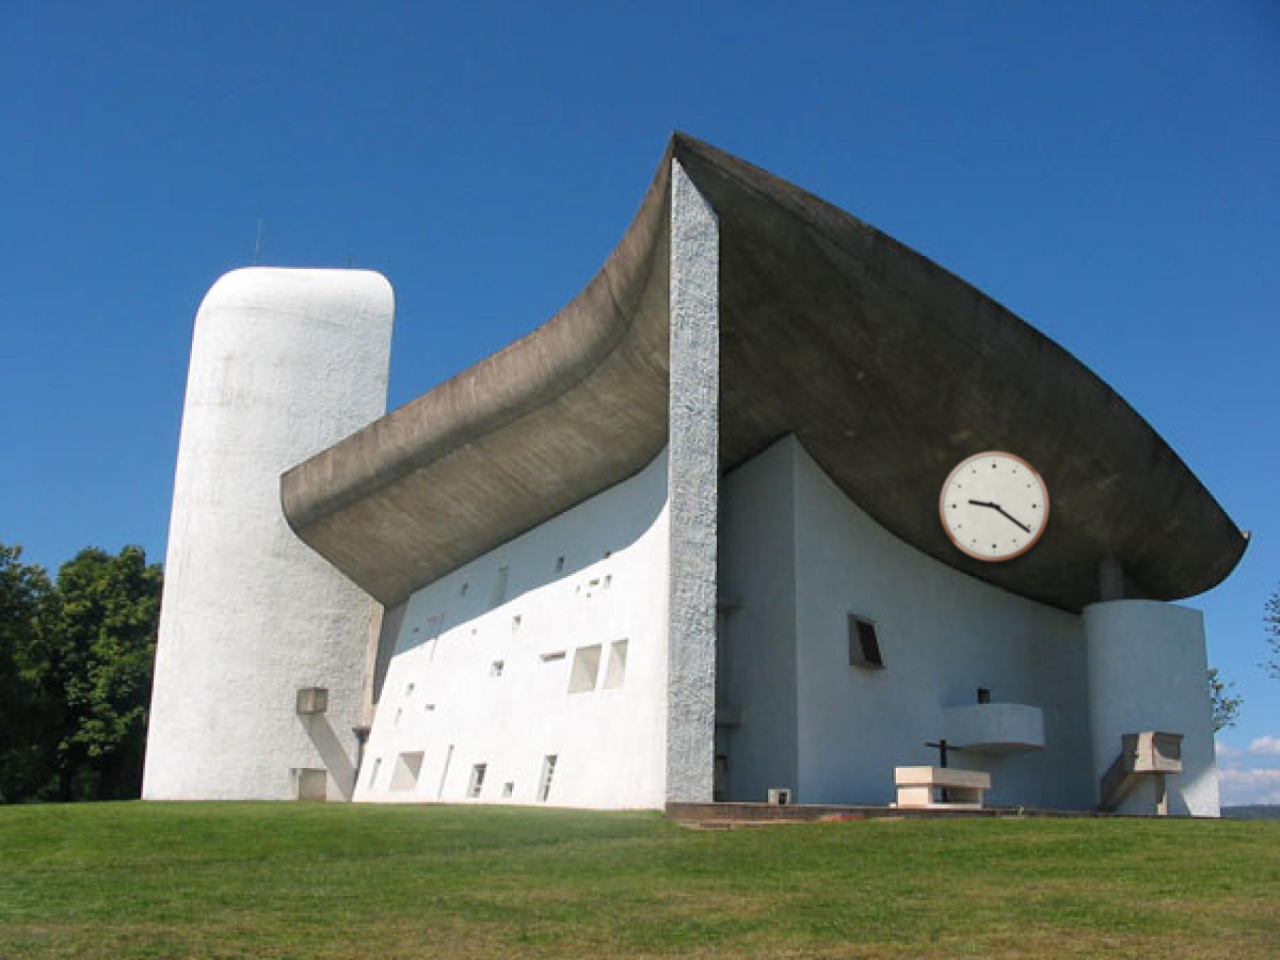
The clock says {"hour": 9, "minute": 21}
